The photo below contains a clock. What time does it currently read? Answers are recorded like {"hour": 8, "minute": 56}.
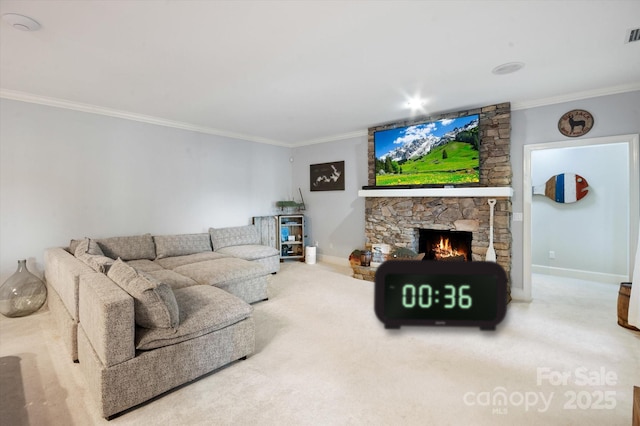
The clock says {"hour": 0, "minute": 36}
